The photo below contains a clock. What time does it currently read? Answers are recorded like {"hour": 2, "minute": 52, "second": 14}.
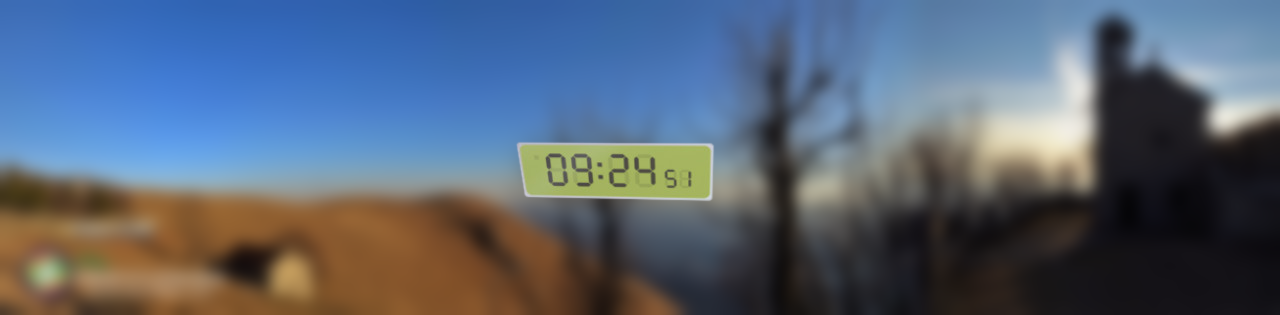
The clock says {"hour": 9, "minute": 24, "second": 51}
